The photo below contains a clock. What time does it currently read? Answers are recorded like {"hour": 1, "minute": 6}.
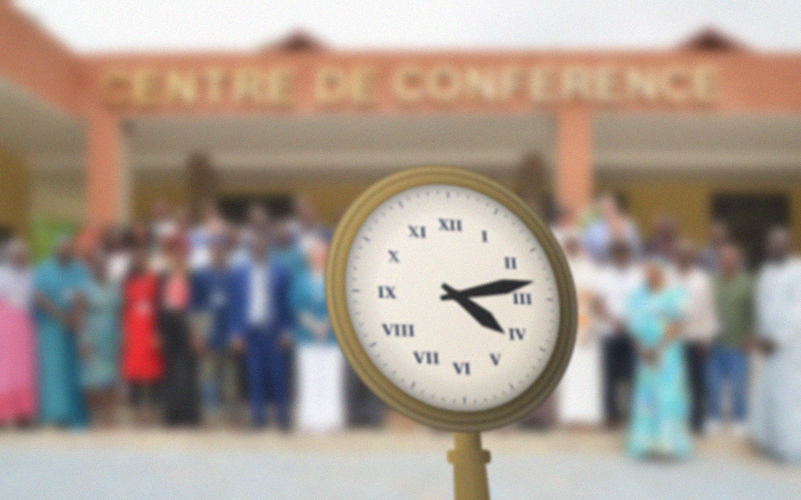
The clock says {"hour": 4, "minute": 13}
